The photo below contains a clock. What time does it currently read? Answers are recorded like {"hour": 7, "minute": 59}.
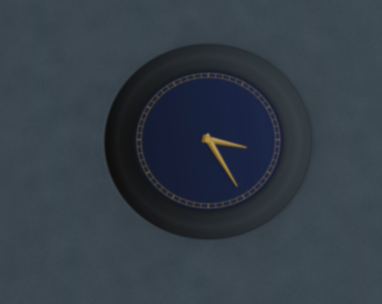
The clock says {"hour": 3, "minute": 25}
